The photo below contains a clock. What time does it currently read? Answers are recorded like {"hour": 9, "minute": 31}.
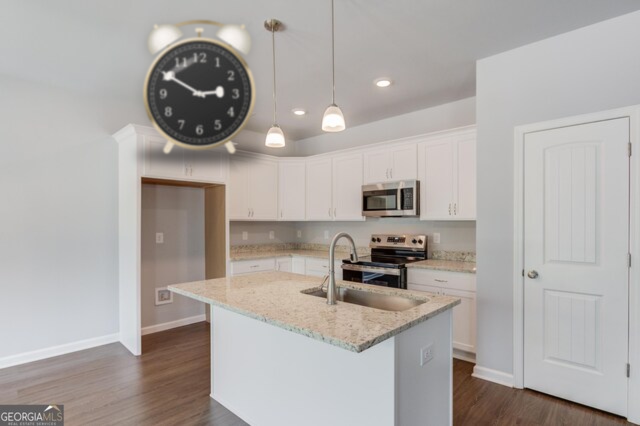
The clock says {"hour": 2, "minute": 50}
